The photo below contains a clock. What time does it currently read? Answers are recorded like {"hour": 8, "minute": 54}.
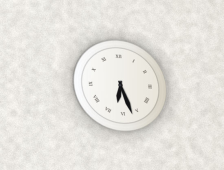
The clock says {"hour": 6, "minute": 27}
